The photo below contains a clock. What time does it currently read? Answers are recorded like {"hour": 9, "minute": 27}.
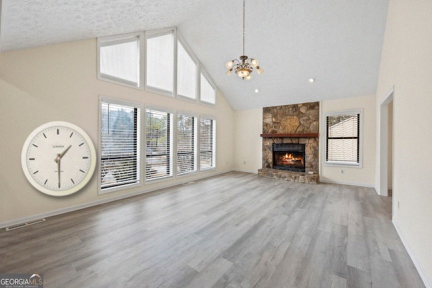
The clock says {"hour": 1, "minute": 30}
